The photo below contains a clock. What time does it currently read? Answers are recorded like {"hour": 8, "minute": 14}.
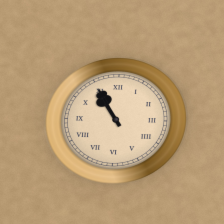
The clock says {"hour": 10, "minute": 55}
